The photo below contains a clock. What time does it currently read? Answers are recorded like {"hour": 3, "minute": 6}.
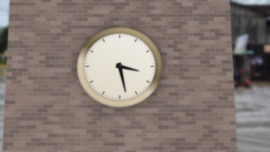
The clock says {"hour": 3, "minute": 28}
